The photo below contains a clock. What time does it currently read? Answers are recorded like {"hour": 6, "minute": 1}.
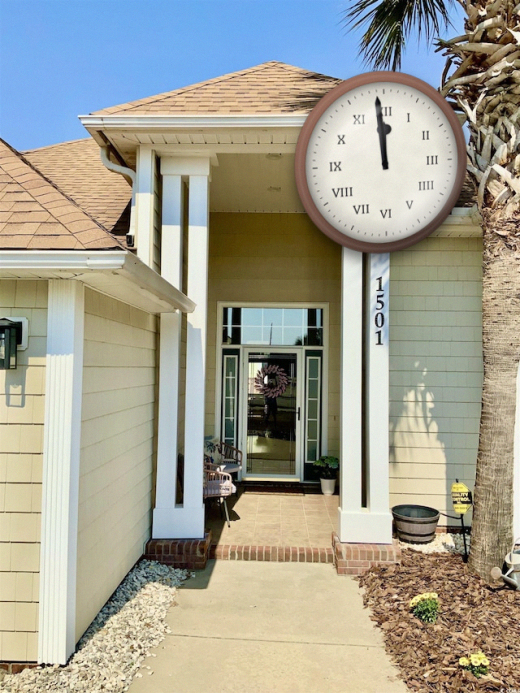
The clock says {"hour": 11, "minute": 59}
